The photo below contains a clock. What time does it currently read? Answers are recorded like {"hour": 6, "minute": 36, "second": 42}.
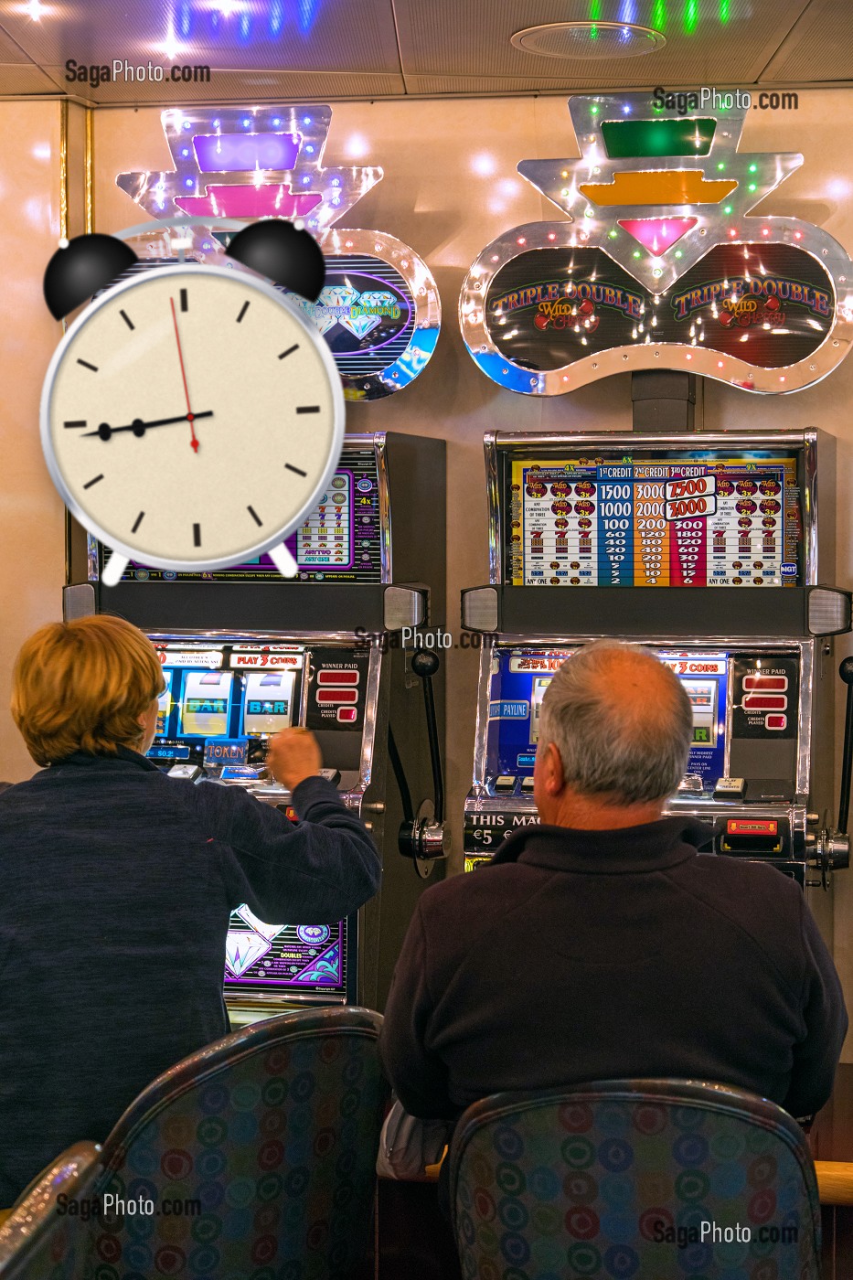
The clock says {"hour": 8, "minute": 43, "second": 59}
